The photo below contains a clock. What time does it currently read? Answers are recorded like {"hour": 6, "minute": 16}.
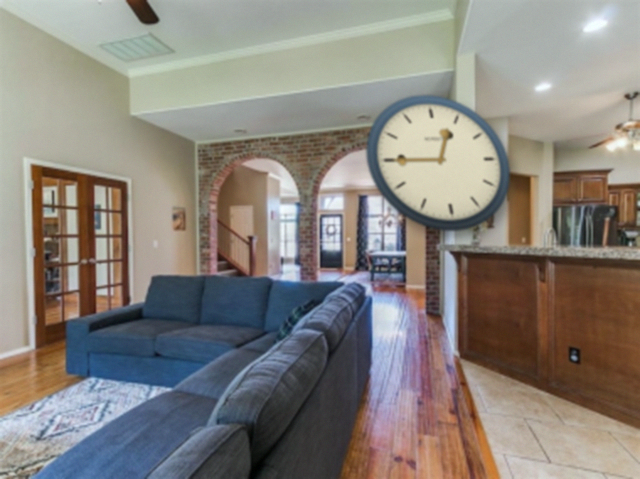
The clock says {"hour": 12, "minute": 45}
